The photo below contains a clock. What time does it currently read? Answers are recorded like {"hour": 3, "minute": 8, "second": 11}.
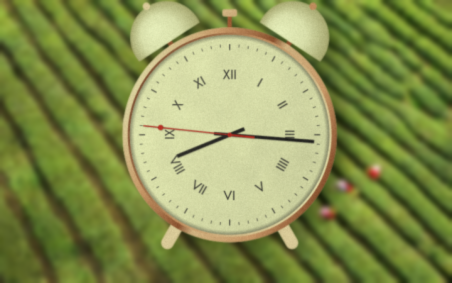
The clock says {"hour": 8, "minute": 15, "second": 46}
